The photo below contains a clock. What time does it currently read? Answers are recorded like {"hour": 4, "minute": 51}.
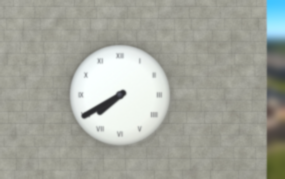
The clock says {"hour": 7, "minute": 40}
